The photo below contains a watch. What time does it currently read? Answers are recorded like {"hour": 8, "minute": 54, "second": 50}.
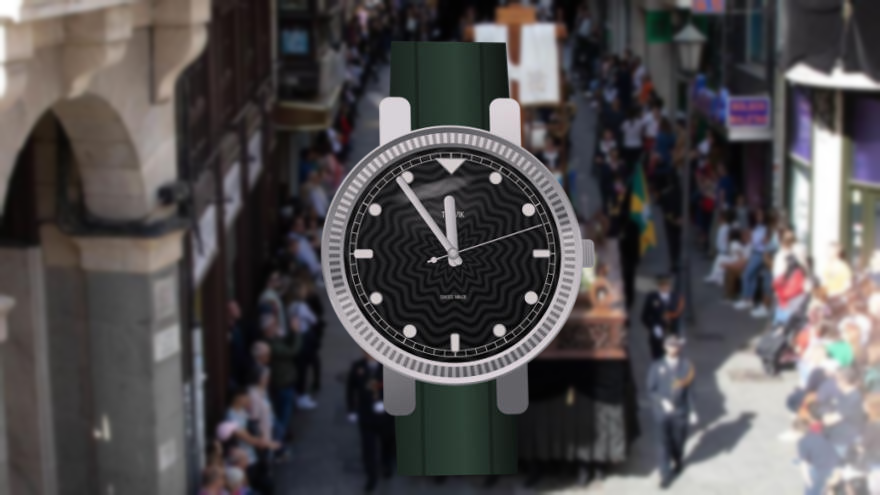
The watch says {"hour": 11, "minute": 54, "second": 12}
